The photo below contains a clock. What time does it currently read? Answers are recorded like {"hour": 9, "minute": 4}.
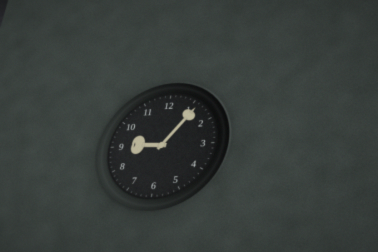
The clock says {"hour": 9, "minute": 6}
